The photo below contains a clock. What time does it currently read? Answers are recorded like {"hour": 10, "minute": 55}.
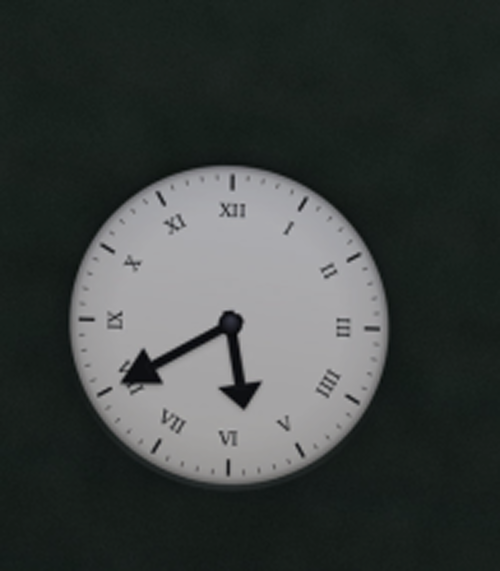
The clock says {"hour": 5, "minute": 40}
